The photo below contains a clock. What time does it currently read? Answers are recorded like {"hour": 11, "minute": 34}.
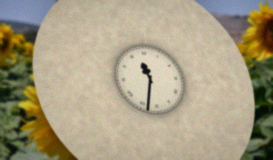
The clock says {"hour": 11, "minute": 33}
